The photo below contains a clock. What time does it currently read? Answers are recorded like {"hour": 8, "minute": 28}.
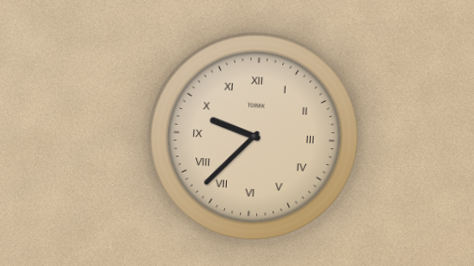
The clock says {"hour": 9, "minute": 37}
